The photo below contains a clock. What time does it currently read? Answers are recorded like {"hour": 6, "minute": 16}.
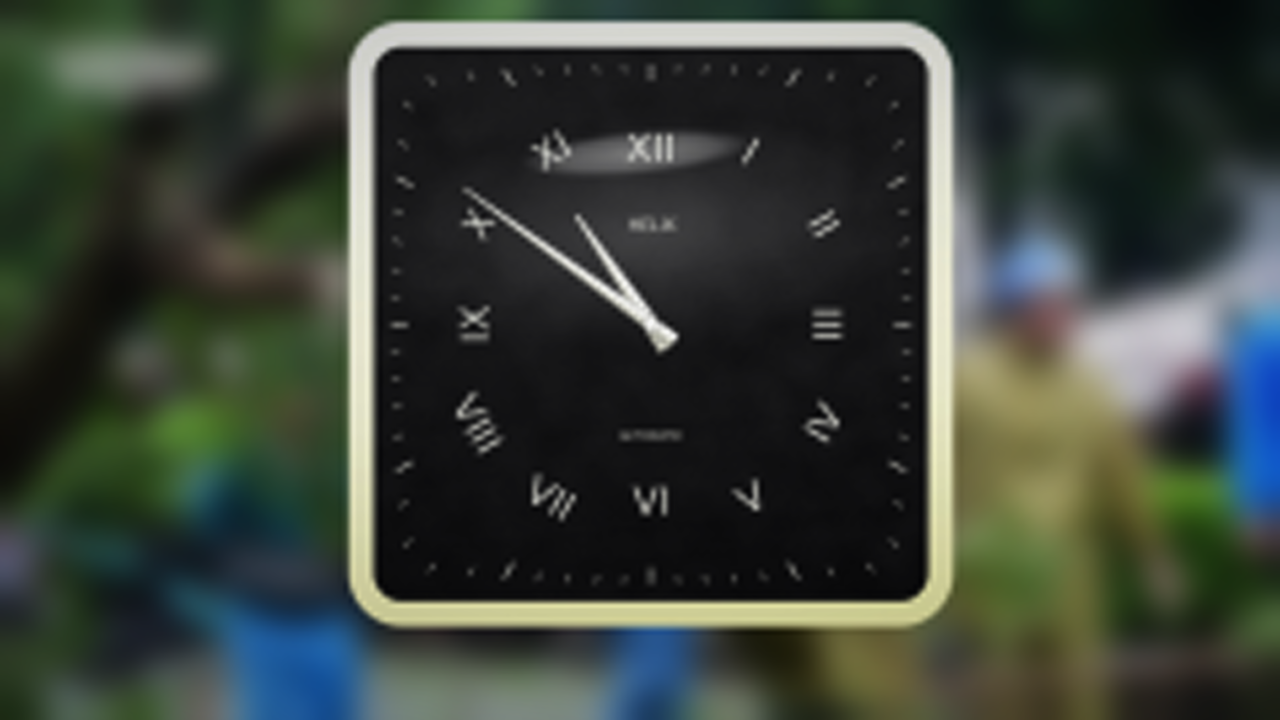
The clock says {"hour": 10, "minute": 51}
